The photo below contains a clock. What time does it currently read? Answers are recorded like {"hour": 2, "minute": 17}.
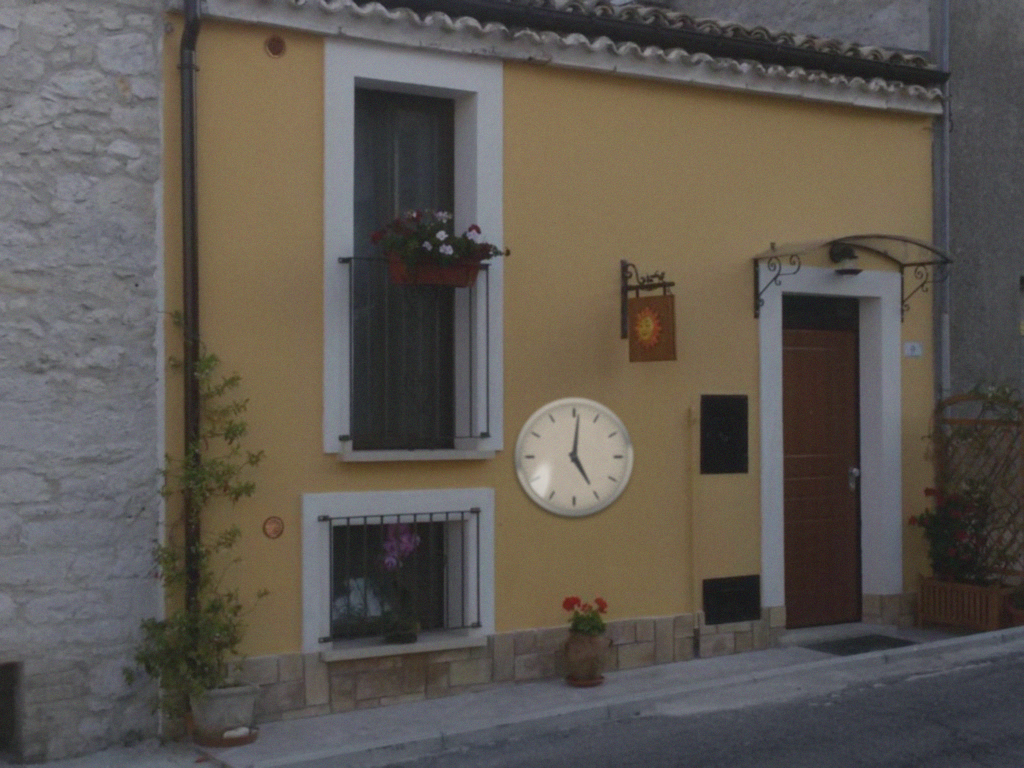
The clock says {"hour": 5, "minute": 1}
